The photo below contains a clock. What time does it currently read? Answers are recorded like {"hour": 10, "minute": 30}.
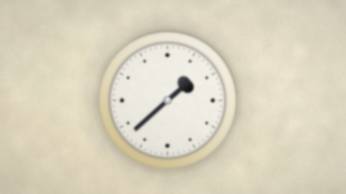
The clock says {"hour": 1, "minute": 38}
